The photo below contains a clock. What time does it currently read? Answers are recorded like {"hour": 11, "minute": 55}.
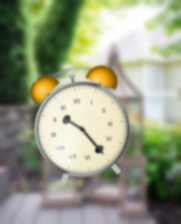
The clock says {"hour": 10, "minute": 25}
